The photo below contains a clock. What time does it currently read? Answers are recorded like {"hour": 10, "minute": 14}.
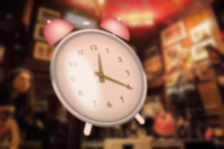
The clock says {"hour": 12, "minute": 20}
